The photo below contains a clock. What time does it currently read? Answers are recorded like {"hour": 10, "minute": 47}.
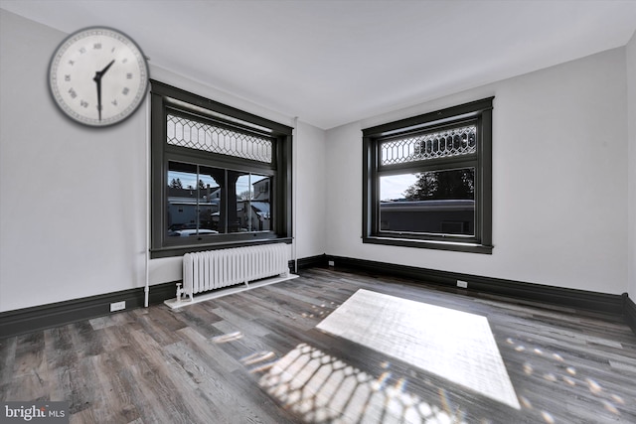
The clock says {"hour": 1, "minute": 30}
